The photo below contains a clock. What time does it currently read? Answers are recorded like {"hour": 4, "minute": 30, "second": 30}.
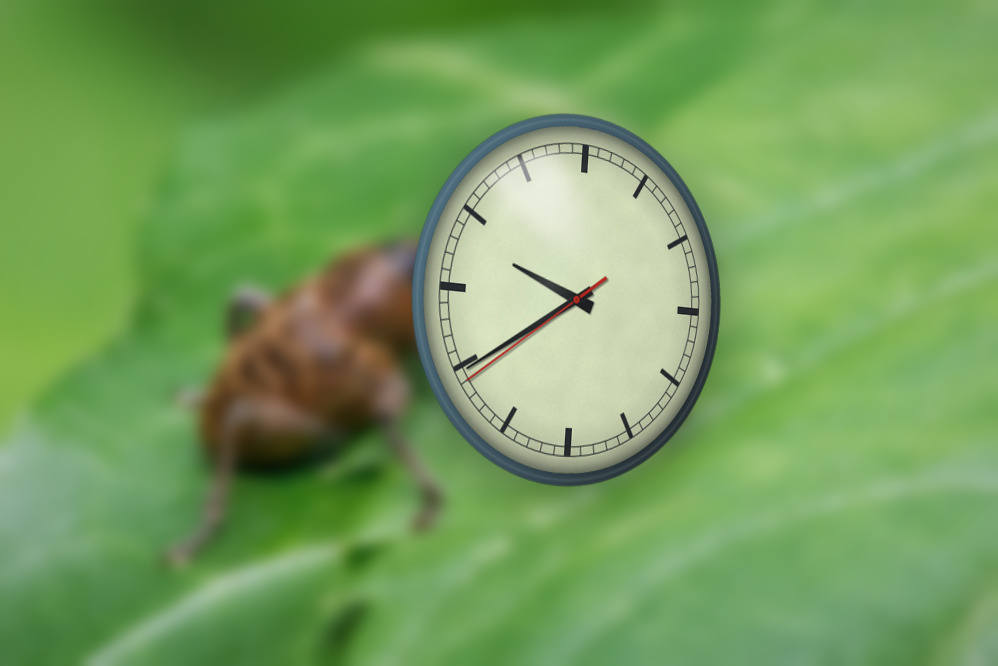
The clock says {"hour": 9, "minute": 39, "second": 39}
